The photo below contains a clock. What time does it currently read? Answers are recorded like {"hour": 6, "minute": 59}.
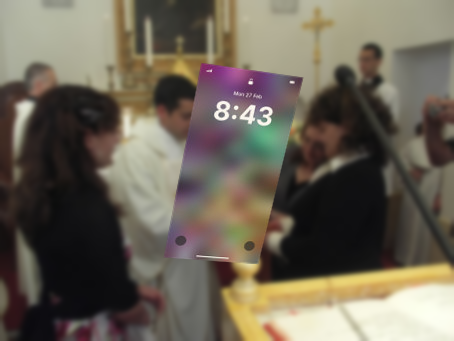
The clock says {"hour": 8, "minute": 43}
